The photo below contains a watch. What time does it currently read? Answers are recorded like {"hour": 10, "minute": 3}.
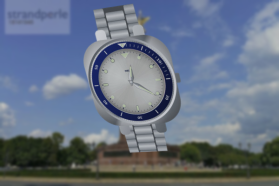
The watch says {"hour": 12, "minute": 21}
